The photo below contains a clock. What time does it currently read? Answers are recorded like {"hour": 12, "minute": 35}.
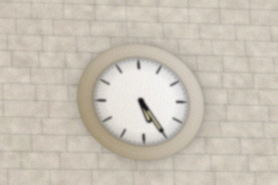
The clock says {"hour": 5, "minute": 25}
